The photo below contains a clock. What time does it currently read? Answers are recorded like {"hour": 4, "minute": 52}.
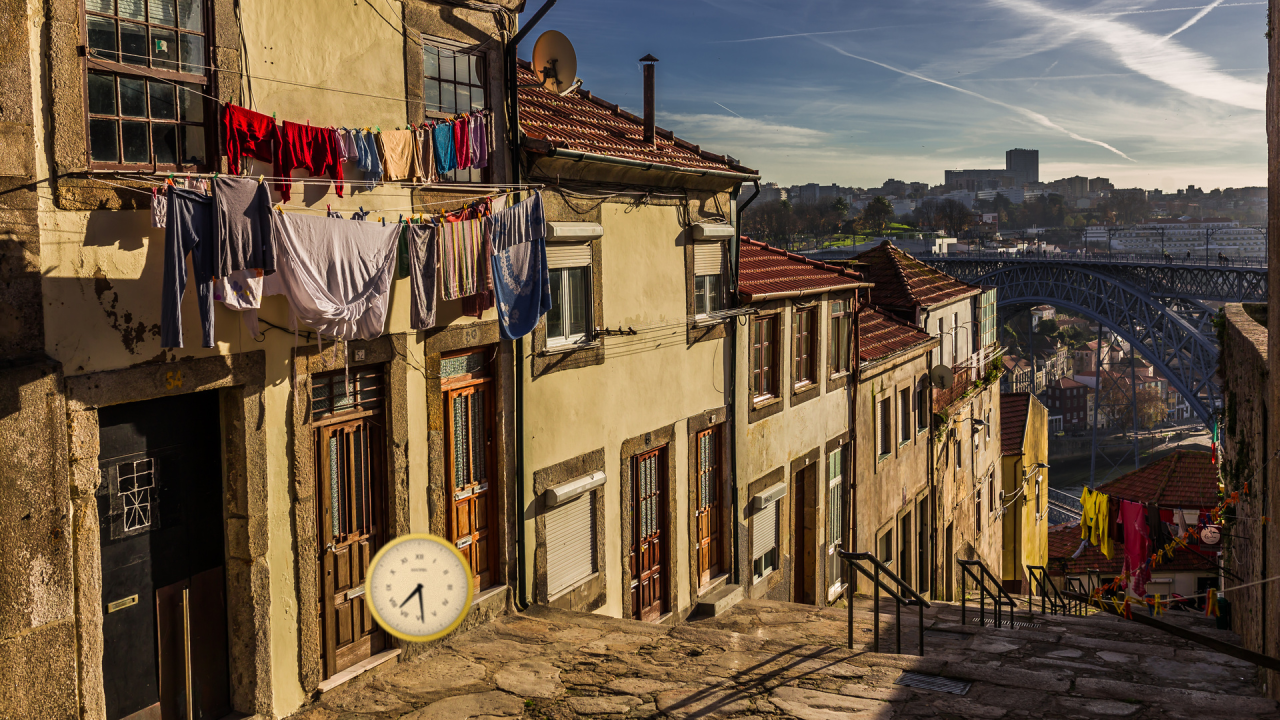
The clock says {"hour": 7, "minute": 29}
